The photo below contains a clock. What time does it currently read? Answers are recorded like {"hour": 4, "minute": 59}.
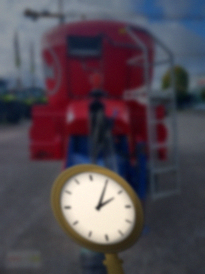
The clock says {"hour": 2, "minute": 5}
